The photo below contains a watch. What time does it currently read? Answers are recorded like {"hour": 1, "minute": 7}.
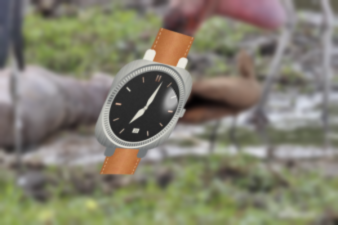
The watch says {"hour": 7, "minute": 2}
